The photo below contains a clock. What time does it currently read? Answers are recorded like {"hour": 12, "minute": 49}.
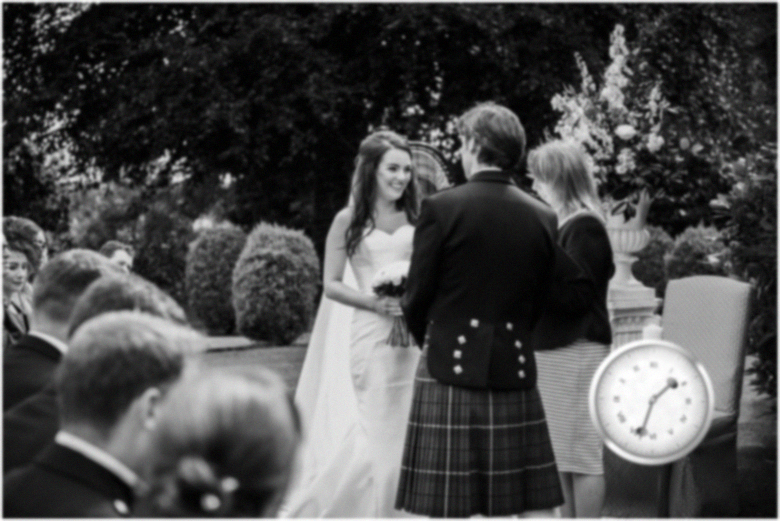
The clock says {"hour": 1, "minute": 33}
